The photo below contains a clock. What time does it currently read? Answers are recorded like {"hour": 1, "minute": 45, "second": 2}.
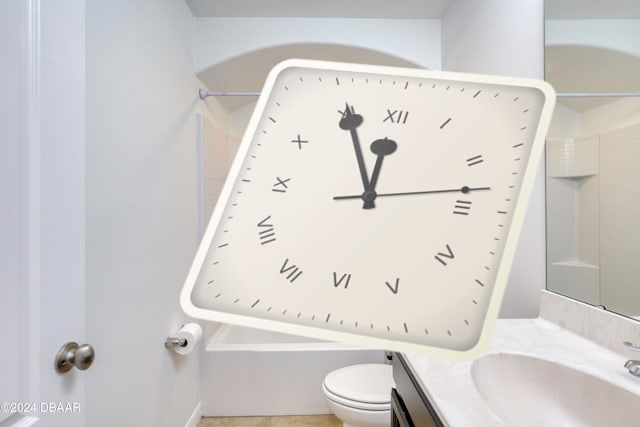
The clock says {"hour": 11, "minute": 55, "second": 13}
